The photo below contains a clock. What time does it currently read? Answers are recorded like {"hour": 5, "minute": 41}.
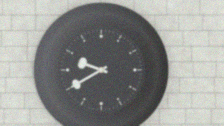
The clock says {"hour": 9, "minute": 40}
